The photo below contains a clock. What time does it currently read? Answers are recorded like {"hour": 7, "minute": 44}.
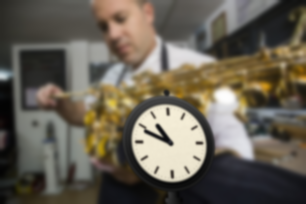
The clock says {"hour": 10, "minute": 49}
